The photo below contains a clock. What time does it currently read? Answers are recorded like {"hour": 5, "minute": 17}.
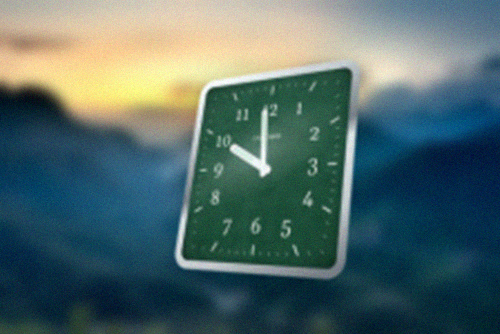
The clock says {"hour": 9, "minute": 59}
